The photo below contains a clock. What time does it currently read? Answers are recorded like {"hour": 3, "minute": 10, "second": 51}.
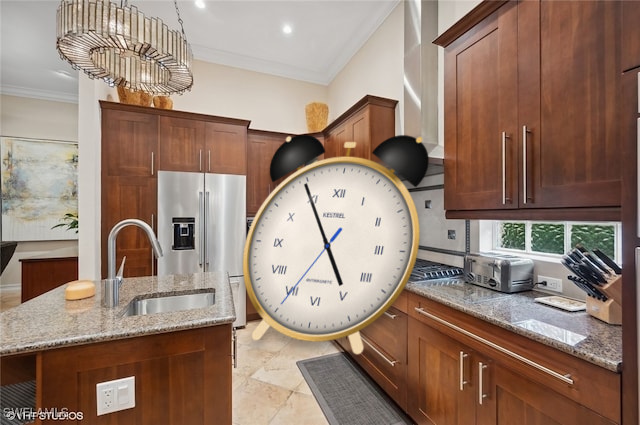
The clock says {"hour": 4, "minute": 54, "second": 35}
